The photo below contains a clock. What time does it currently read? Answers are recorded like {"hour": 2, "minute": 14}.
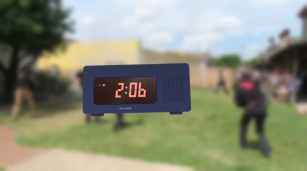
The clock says {"hour": 2, "minute": 6}
